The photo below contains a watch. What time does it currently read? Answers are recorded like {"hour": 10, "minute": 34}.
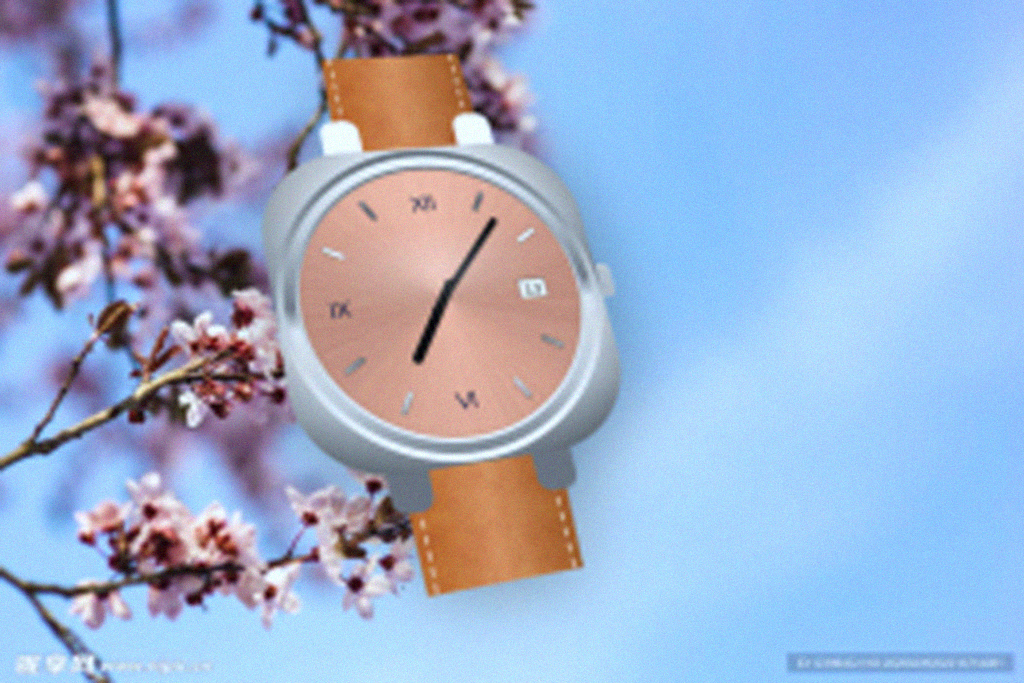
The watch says {"hour": 7, "minute": 7}
